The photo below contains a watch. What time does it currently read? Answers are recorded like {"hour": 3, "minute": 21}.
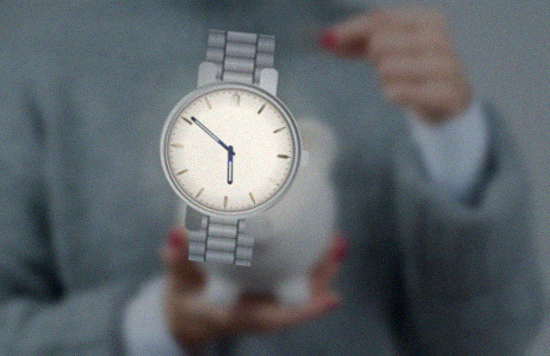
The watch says {"hour": 5, "minute": 51}
